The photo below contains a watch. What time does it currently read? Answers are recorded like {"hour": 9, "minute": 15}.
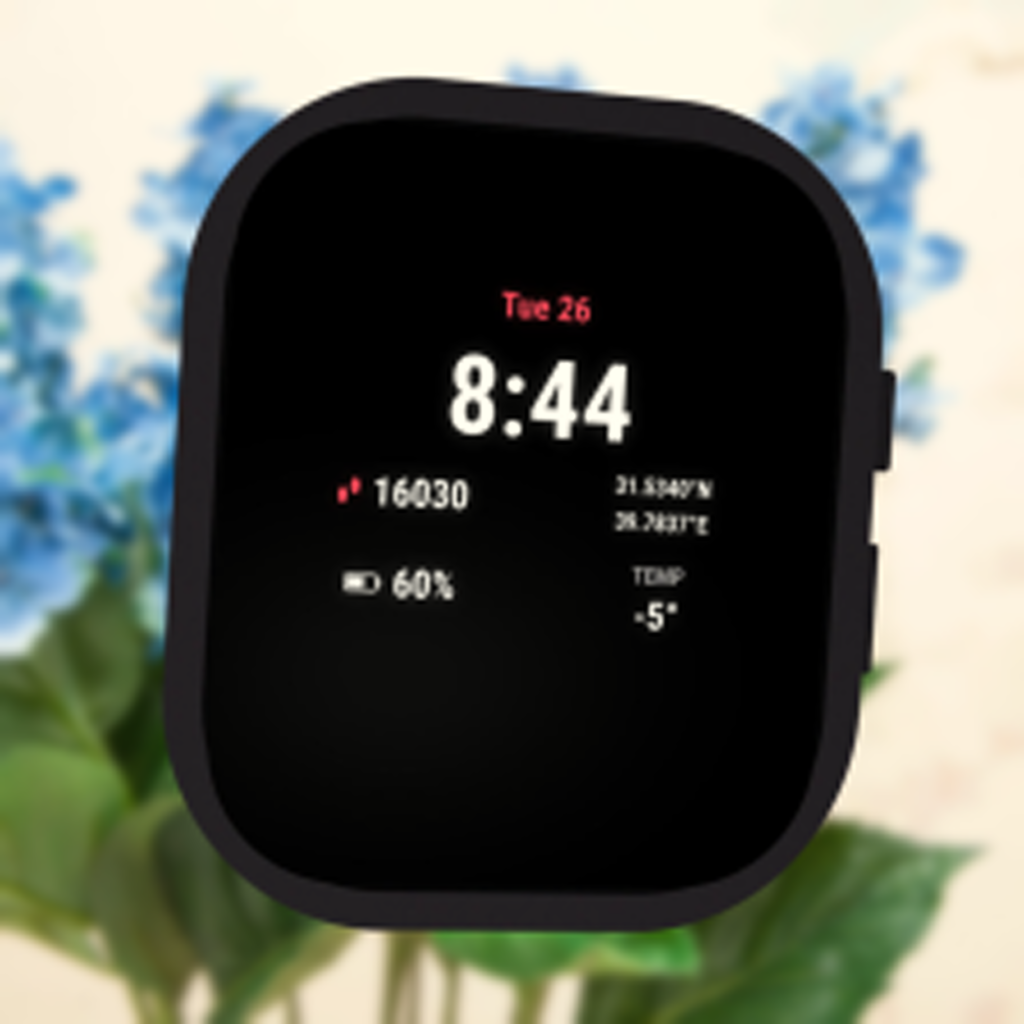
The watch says {"hour": 8, "minute": 44}
